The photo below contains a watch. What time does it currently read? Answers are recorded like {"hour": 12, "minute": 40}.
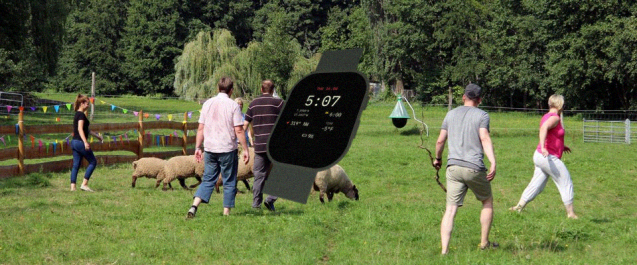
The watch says {"hour": 5, "minute": 7}
